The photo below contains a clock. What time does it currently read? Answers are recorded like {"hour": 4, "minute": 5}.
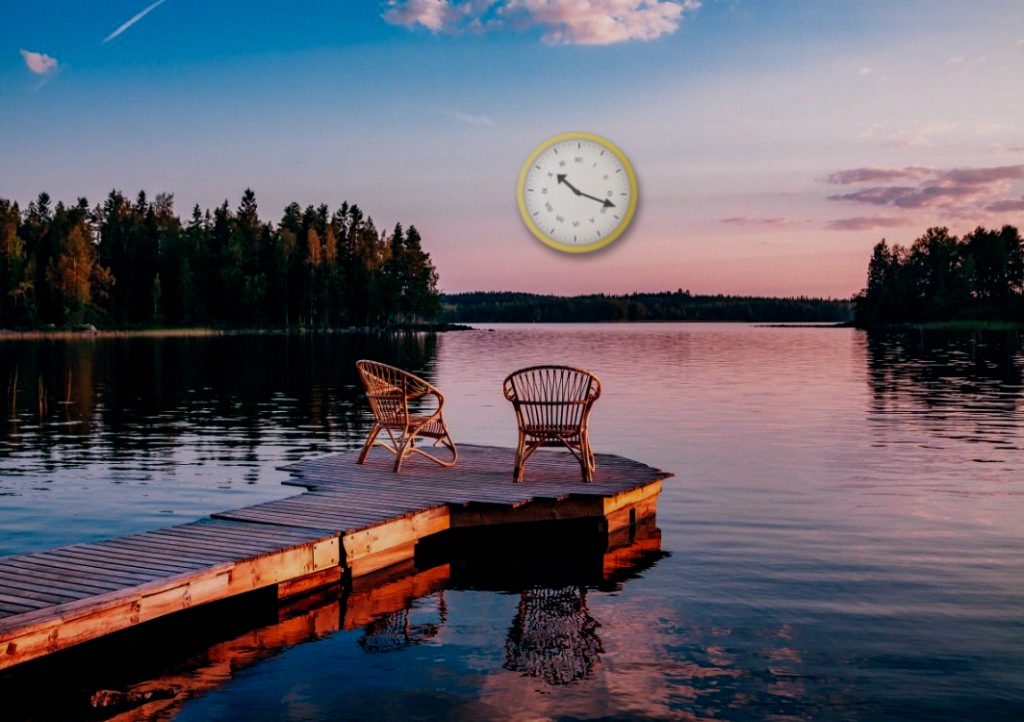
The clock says {"hour": 10, "minute": 18}
